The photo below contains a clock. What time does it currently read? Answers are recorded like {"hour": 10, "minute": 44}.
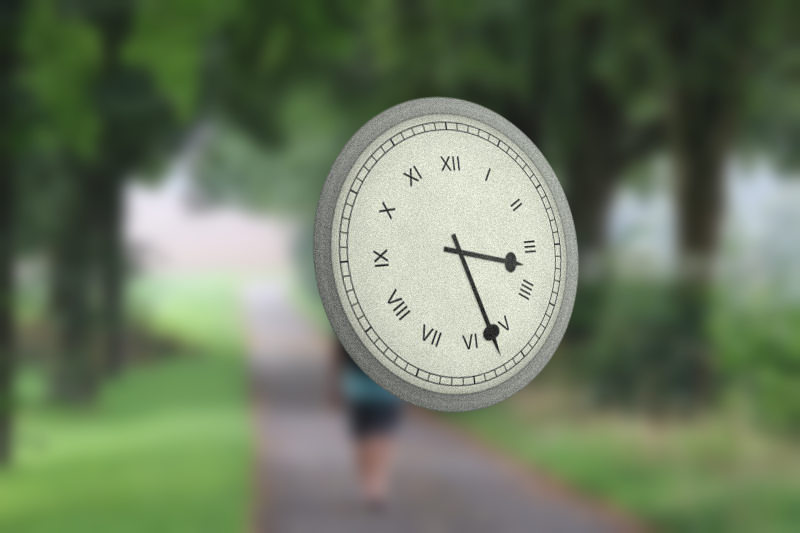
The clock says {"hour": 3, "minute": 27}
